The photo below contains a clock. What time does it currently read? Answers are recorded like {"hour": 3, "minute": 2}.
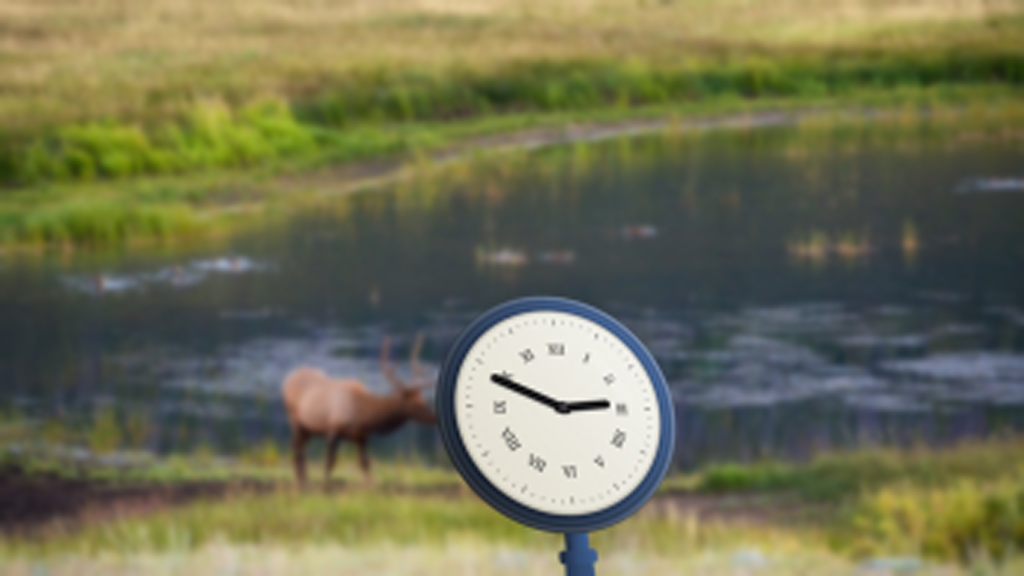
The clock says {"hour": 2, "minute": 49}
